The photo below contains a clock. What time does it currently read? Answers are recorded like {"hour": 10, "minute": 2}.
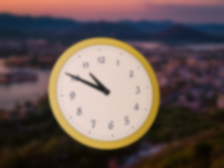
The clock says {"hour": 10, "minute": 50}
